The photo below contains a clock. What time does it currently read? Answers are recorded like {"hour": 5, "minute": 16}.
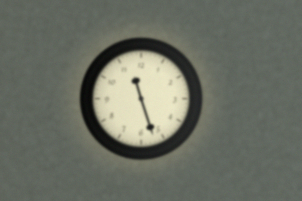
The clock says {"hour": 11, "minute": 27}
